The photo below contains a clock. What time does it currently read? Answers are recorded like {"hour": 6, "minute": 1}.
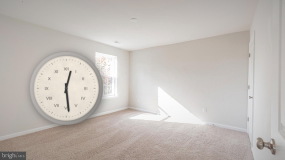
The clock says {"hour": 12, "minute": 29}
